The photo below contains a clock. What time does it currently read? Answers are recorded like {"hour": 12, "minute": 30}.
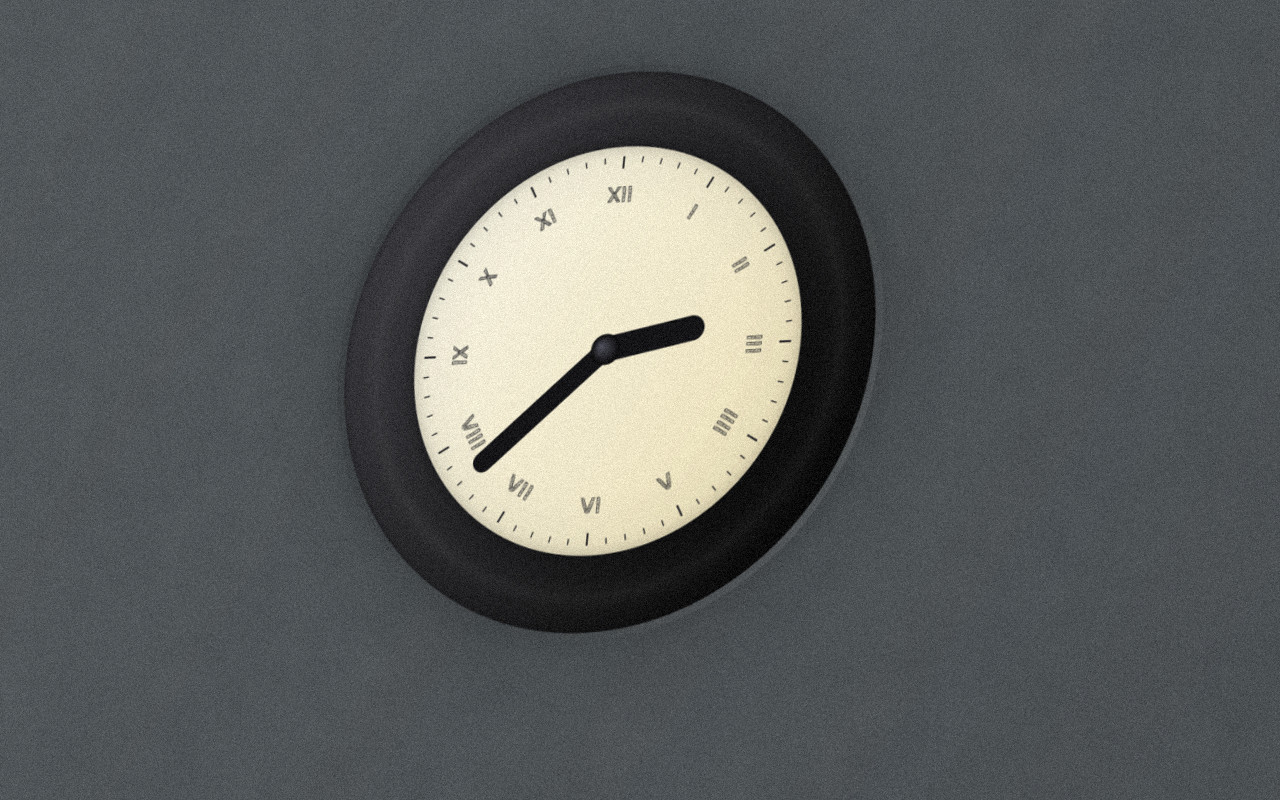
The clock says {"hour": 2, "minute": 38}
